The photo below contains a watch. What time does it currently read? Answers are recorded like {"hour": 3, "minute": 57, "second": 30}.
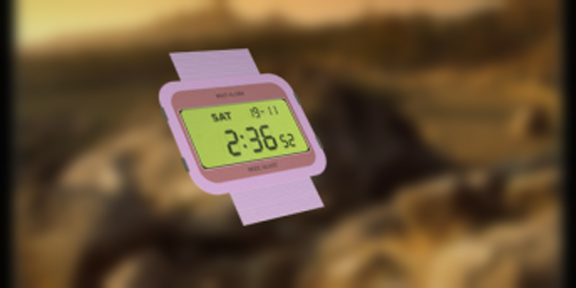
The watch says {"hour": 2, "minute": 36, "second": 52}
